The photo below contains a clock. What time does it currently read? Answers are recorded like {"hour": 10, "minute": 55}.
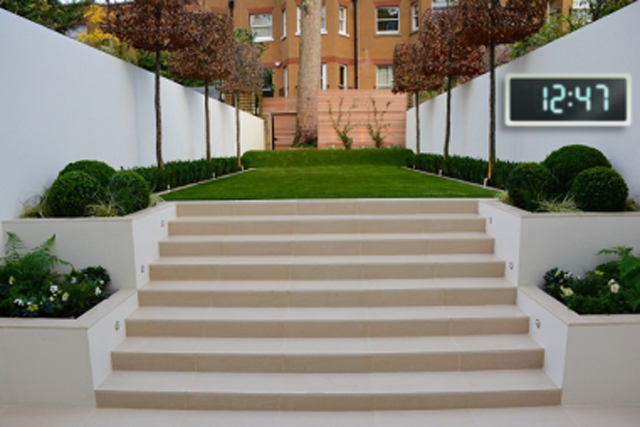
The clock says {"hour": 12, "minute": 47}
